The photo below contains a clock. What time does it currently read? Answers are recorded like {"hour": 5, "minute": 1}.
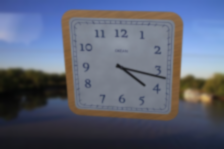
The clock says {"hour": 4, "minute": 17}
